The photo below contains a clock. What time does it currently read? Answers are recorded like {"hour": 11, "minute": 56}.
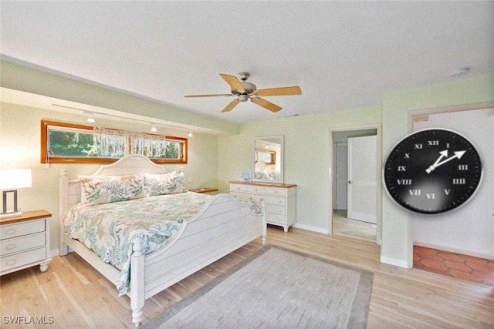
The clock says {"hour": 1, "minute": 10}
